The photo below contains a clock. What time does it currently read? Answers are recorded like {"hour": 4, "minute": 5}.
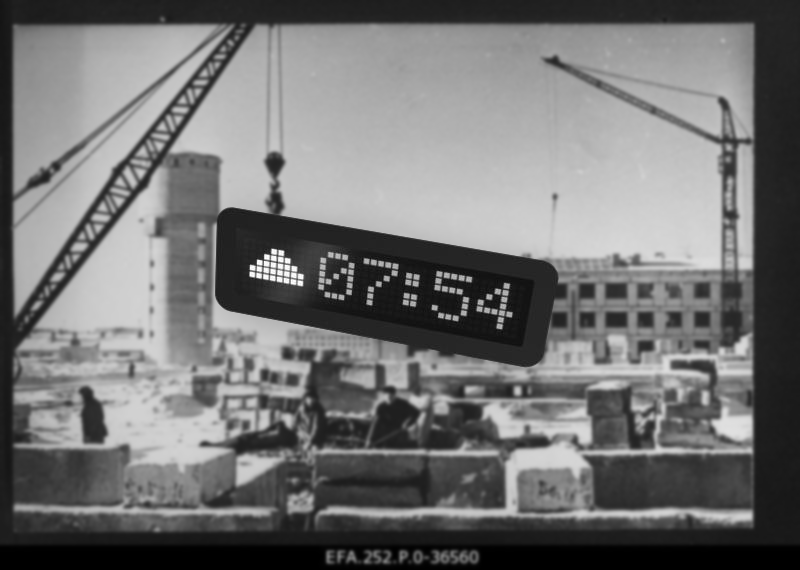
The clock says {"hour": 7, "minute": 54}
